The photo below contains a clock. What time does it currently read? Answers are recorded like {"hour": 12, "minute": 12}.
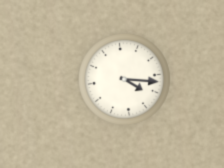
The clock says {"hour": 4, "minute": 17}
